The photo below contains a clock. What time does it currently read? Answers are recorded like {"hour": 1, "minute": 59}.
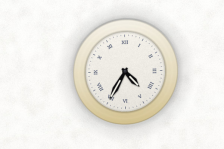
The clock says {"hour": 4, "minute": 35}
